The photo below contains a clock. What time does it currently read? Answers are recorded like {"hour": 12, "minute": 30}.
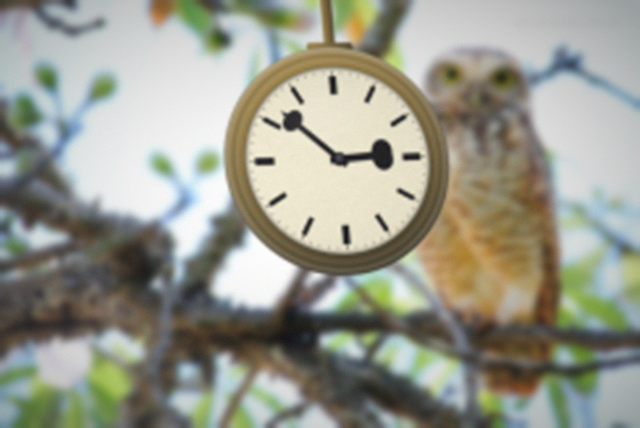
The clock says {"hour": 2, "minute": 52}
